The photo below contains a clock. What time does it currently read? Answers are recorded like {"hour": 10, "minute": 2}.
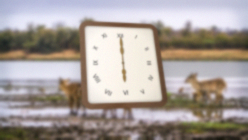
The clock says {"hour": 6, "minute": 0}
